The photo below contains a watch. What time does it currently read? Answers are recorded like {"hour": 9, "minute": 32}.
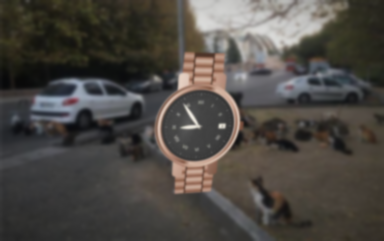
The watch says {"hour": 8, "minute": 54}
